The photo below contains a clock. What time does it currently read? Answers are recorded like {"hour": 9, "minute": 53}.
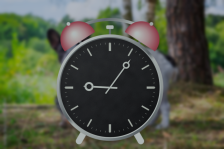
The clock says {"hour": 9, "minute": 6}
